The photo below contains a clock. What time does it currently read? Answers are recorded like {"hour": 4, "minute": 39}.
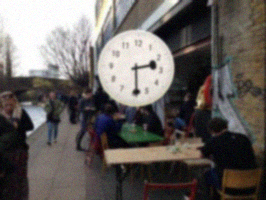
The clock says {"hour": 2, "minute": 29}
